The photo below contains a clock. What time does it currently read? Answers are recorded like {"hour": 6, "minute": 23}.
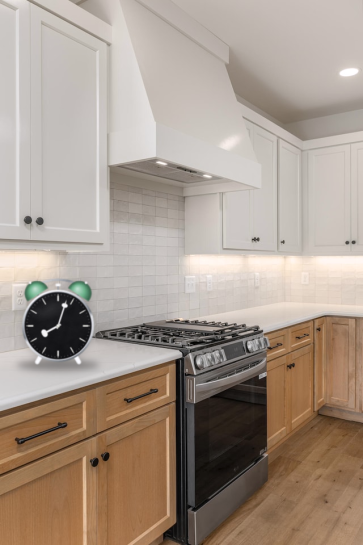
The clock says {"hour": 8, "minute": 3}
